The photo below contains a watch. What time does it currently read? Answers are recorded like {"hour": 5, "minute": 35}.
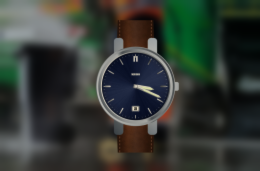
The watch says {"hour": 3, "minute": 19}
